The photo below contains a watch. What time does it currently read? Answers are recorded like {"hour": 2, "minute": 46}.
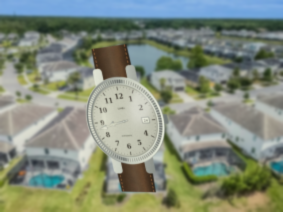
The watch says {"hour": 8, "minute": 43}
